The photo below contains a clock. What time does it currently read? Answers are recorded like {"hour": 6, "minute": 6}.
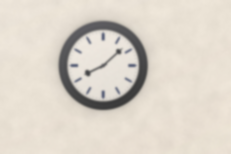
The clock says {"hour": 8, "minute": 8}
